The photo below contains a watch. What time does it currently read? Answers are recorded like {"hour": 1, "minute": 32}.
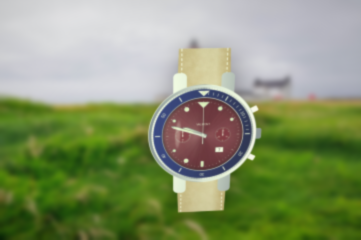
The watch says {"hour": 9, "minute": 48}
